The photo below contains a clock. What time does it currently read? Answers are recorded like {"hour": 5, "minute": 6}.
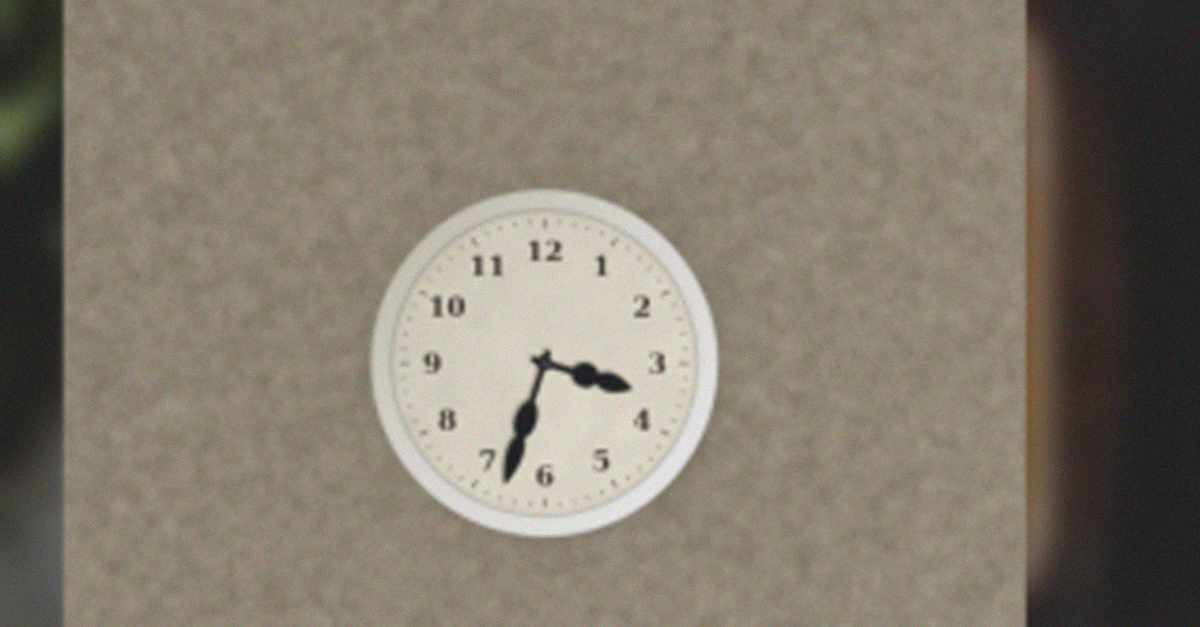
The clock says {"hour": 3, "minute": 33}
